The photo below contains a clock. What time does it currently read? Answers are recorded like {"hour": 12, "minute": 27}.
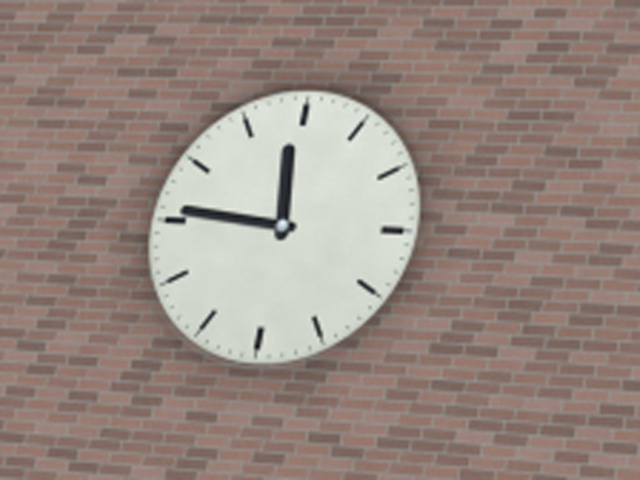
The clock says {"hour": 11, "minute": 46}
